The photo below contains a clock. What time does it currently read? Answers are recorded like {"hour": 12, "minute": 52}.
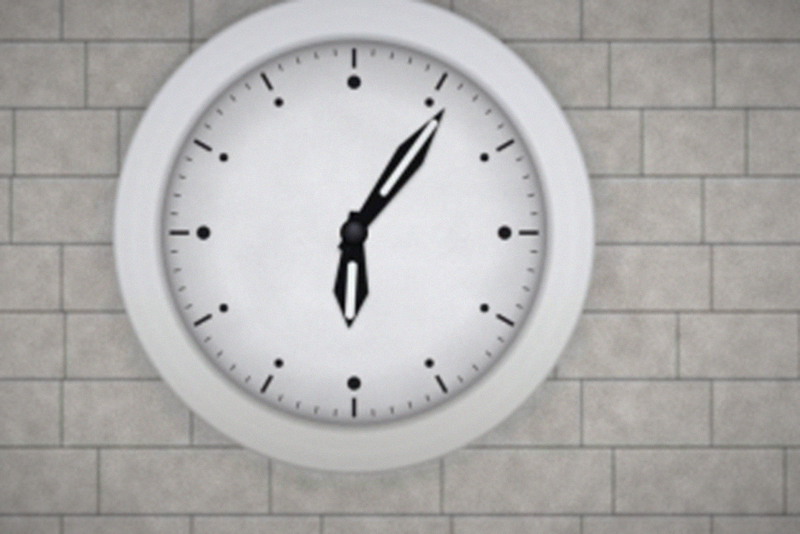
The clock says {"hour": 6, "minute": 6}
